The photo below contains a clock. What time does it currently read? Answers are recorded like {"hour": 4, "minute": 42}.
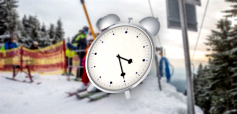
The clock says {"hour": 3, "minute": 25}
